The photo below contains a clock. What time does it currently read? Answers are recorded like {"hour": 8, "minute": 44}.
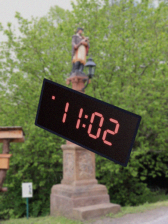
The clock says {"hour": 11, "minute": 2}
